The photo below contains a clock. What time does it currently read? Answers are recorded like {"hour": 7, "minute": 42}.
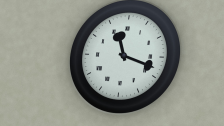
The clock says {"hour": 11, "minute": 18}
